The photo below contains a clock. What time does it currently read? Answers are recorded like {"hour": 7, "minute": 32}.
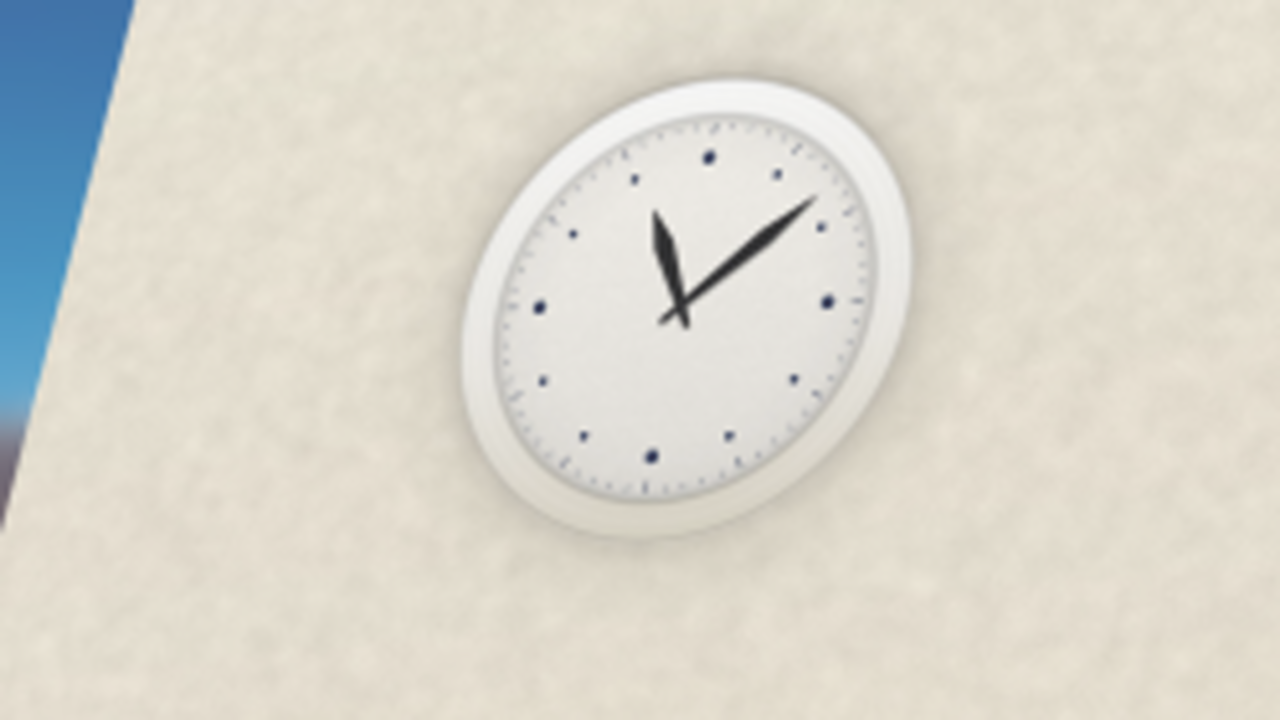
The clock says {"hour": 11, "minute": 8}
